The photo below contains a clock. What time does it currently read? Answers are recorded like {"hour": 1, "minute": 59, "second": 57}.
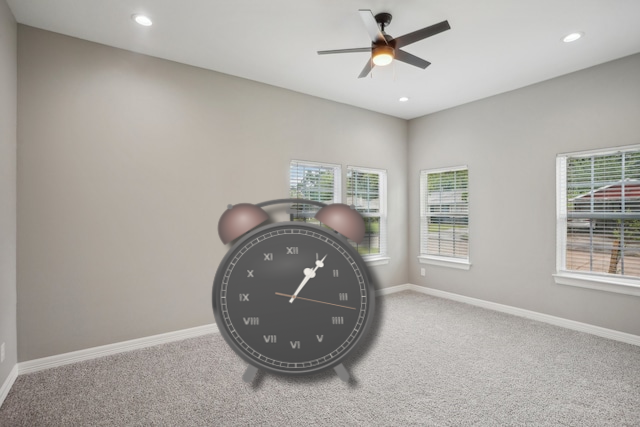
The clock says {"hour": 1, "minute": 6, "second": 17}
